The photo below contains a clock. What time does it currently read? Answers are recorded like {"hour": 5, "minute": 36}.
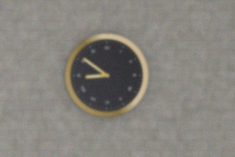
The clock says {"hour": 8, "minute": 51}
